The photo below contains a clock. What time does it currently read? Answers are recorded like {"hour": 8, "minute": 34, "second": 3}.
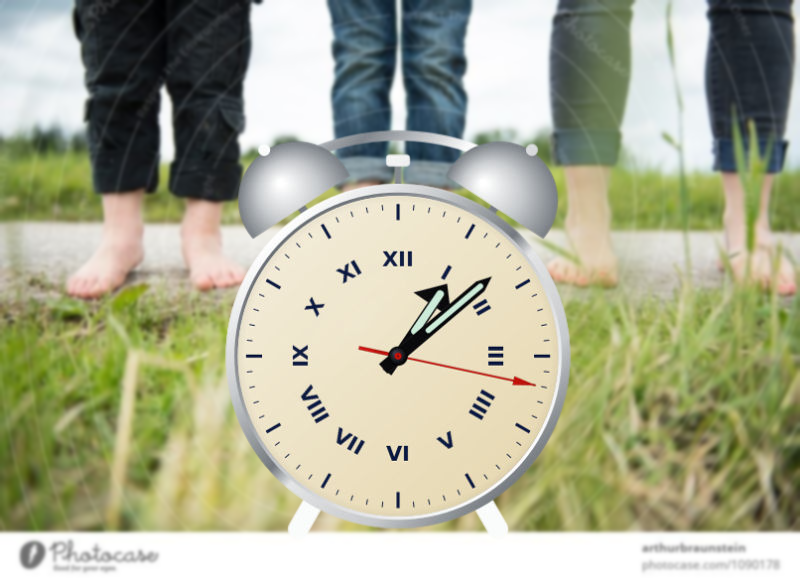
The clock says {"hour": 1, "minute": 8, "second": 17}
